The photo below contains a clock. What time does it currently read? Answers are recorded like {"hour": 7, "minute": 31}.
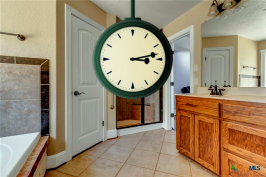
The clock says {"hour": 3, "minute": 13}
